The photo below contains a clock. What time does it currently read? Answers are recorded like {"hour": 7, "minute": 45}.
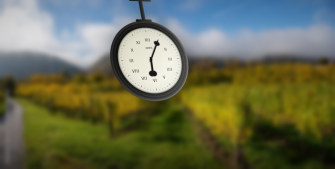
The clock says {"hour": 6, "minute": 5}
